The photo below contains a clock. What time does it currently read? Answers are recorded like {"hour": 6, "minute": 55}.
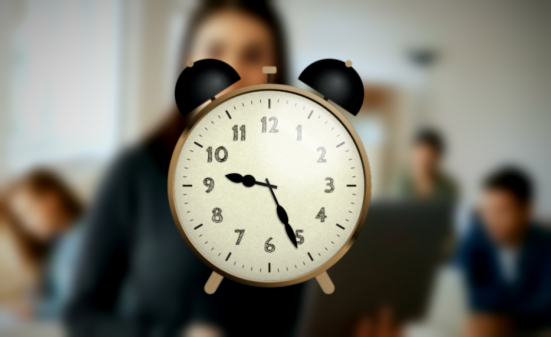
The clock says {"hour": 9, "minute": 26}
